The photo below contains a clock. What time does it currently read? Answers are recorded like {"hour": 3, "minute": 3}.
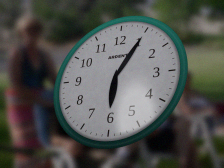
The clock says {"hour": 6, "minute": 5}
